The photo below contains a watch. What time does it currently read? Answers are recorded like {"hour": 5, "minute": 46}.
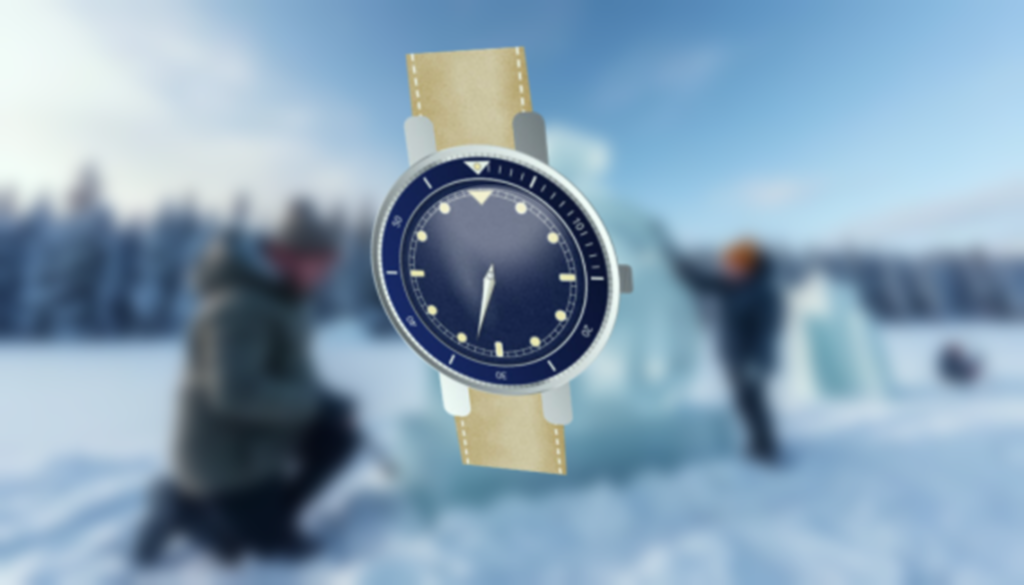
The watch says {"hour": 6, "minute": 33}
